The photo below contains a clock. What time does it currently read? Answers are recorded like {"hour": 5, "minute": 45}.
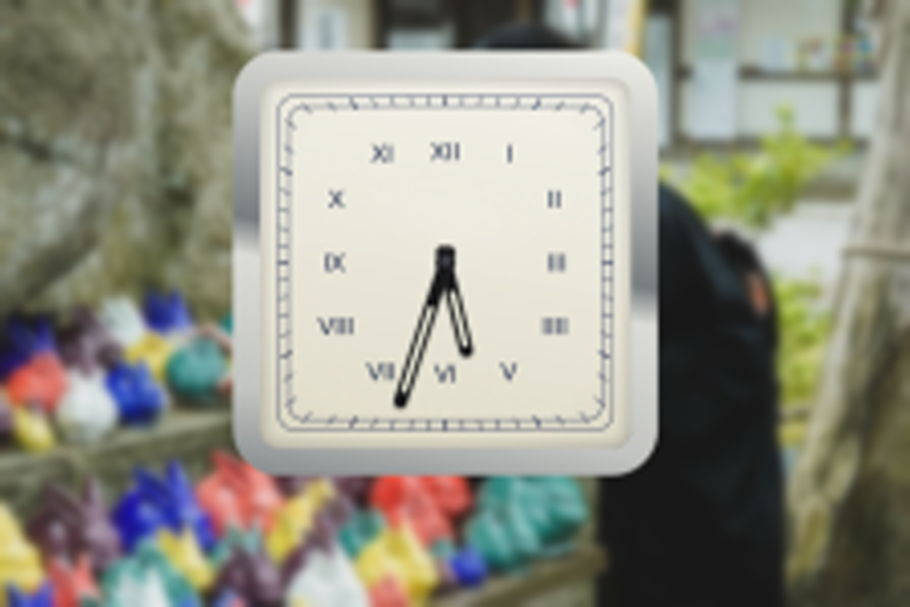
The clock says {"hour": 5, "minute": 33}
